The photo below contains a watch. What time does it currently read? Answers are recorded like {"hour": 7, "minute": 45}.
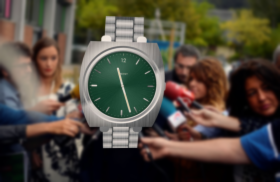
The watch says {"hour": 11, "minute": 27}
